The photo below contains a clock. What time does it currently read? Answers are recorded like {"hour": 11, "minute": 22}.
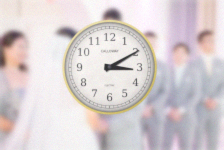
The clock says {"hour": 3, "minute": 10}
